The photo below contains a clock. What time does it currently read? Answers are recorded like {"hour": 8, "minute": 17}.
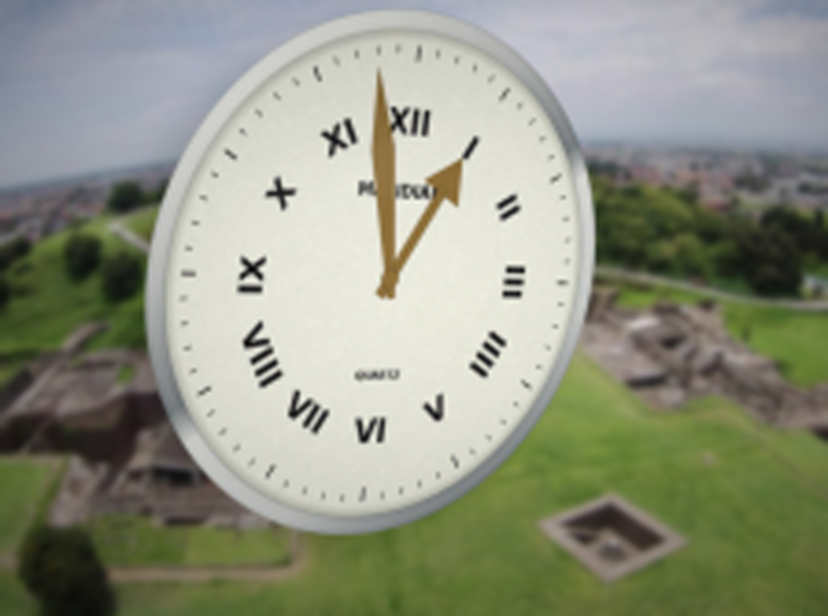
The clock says {"hour": 12, "minute": 58}
